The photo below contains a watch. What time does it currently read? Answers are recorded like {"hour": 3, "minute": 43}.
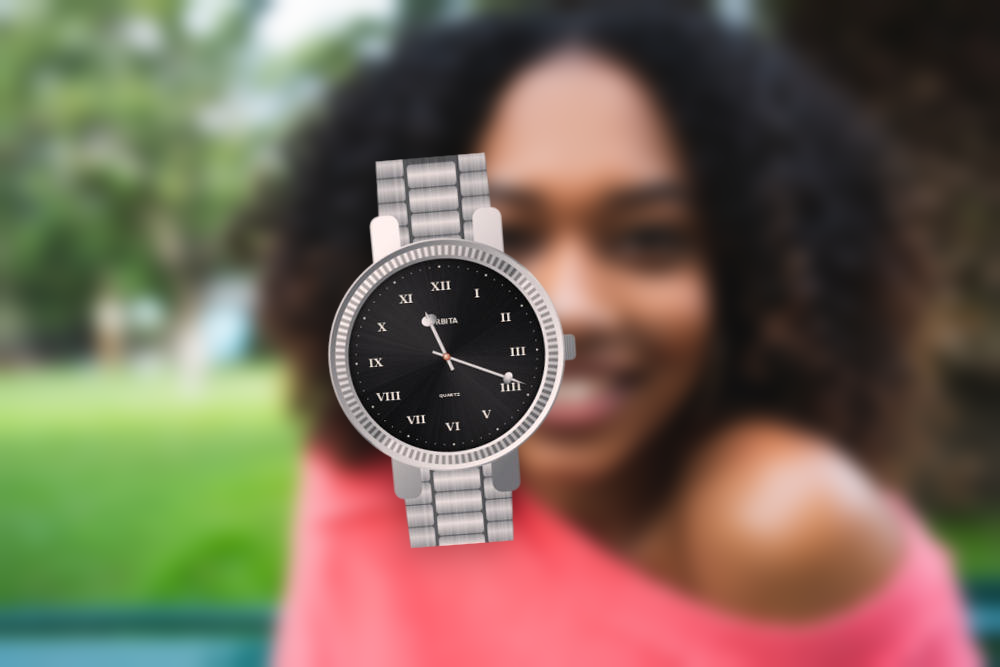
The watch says {"hour": 11, "minute": 19}
